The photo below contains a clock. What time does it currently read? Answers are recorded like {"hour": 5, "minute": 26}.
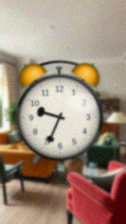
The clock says {"hour": 9, "minute": 34}
